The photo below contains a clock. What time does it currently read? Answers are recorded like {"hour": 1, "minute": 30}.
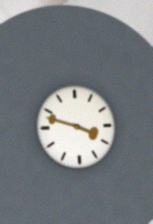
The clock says {"hour": 3, "minute": 48}
